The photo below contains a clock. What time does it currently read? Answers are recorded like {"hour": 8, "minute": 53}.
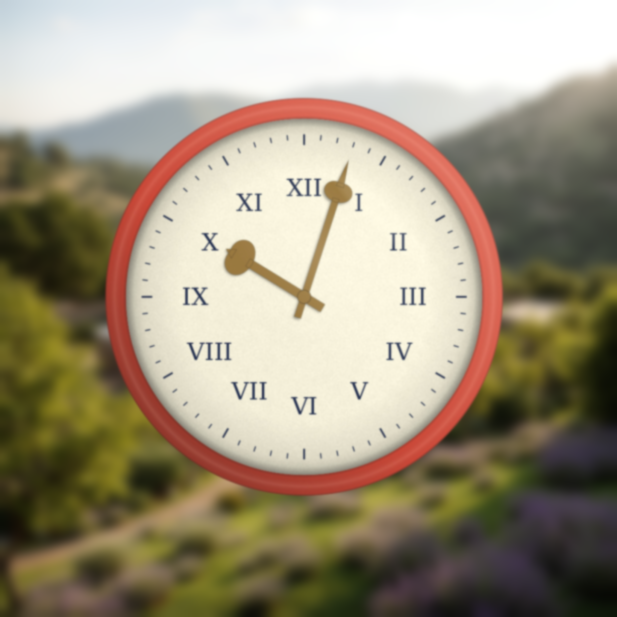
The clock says {"hour": 10, "minute": 3}
